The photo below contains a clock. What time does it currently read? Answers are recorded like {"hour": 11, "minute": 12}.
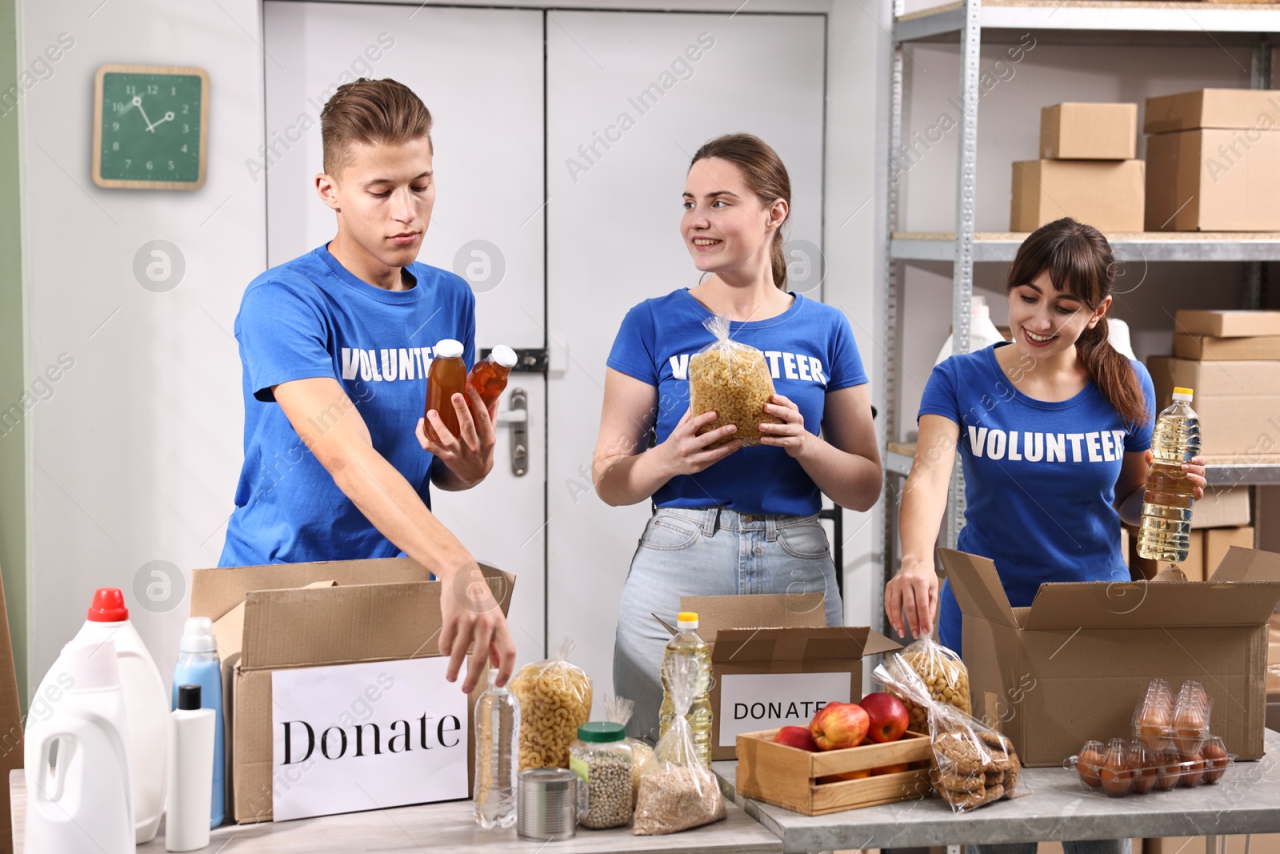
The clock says {"hour": 1, "minute": 55}
